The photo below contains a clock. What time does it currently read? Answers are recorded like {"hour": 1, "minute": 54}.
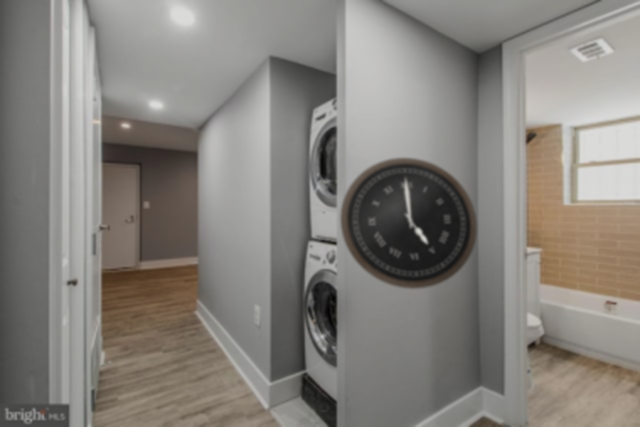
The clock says {"hour": 5, "minute": 0}
